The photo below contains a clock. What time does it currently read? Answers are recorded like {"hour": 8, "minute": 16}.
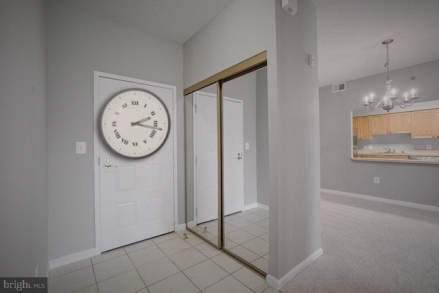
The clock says {"hour": 2, "minute": 17}
